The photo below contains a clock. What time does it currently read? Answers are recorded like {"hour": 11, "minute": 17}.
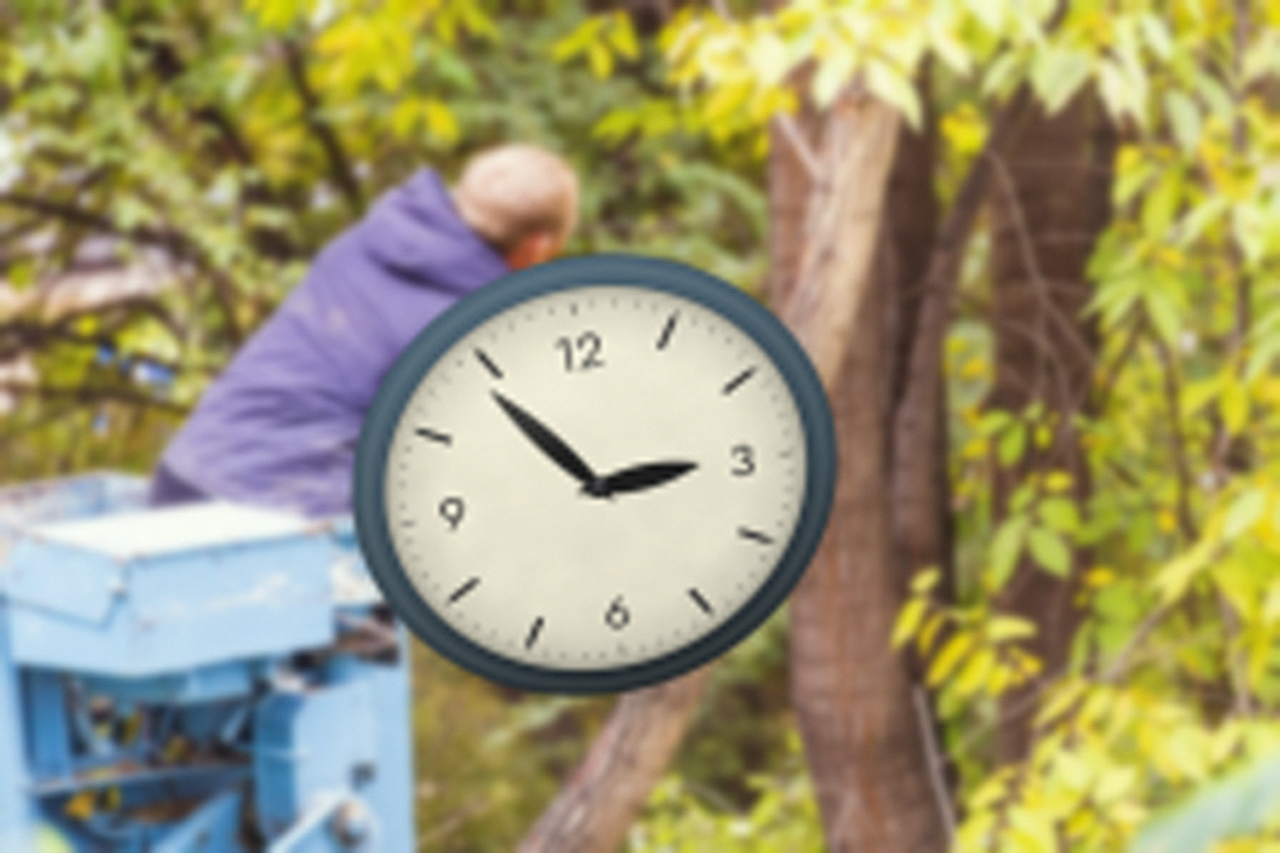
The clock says {"hour": 2, "minute": 54}
